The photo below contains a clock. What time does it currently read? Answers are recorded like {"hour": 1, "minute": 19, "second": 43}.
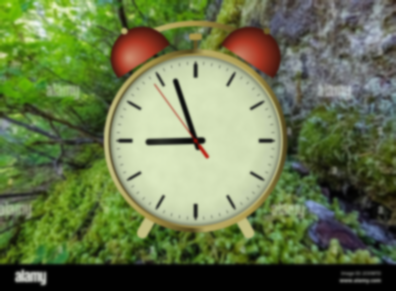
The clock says {"hour": 8, "minute": 56, "second": 54}
